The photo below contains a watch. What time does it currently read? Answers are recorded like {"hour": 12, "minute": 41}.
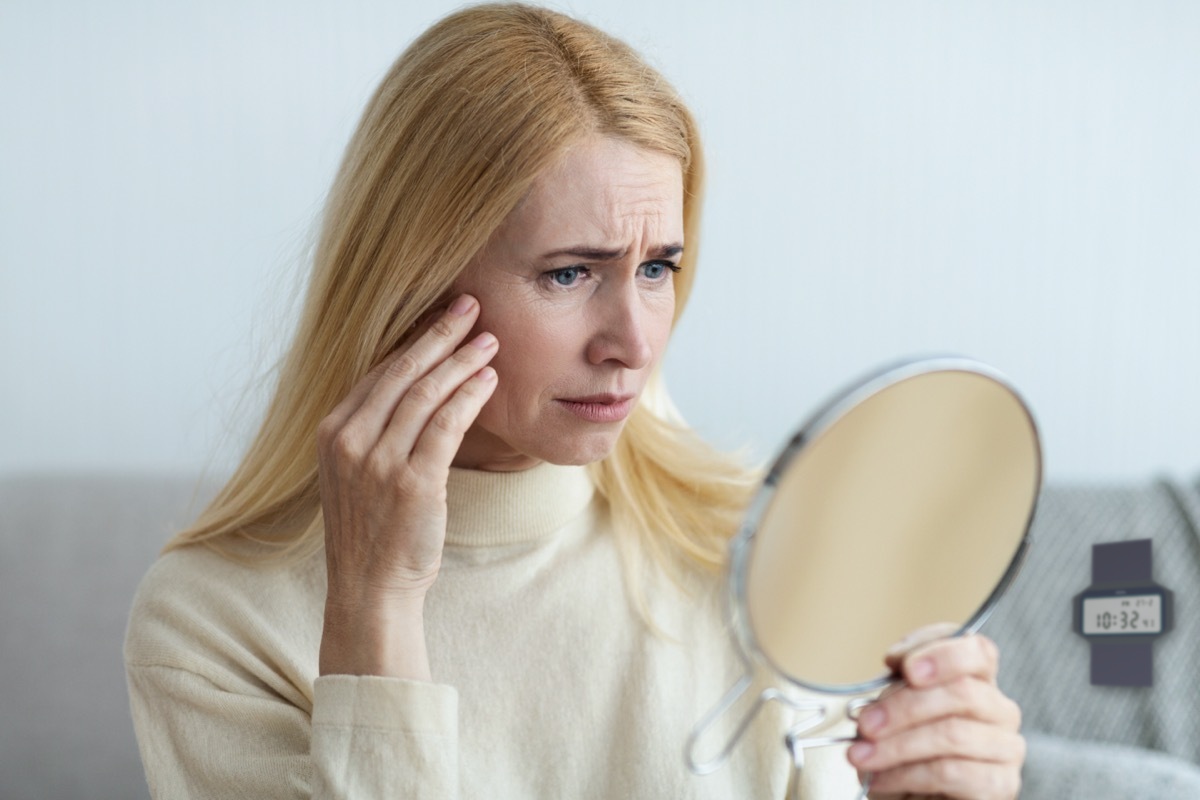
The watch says {"hour": 10, "minute": 32}
